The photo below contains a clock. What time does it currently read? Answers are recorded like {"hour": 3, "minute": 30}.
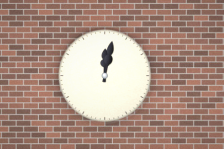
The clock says {"hour": 12, "minute": 2}
